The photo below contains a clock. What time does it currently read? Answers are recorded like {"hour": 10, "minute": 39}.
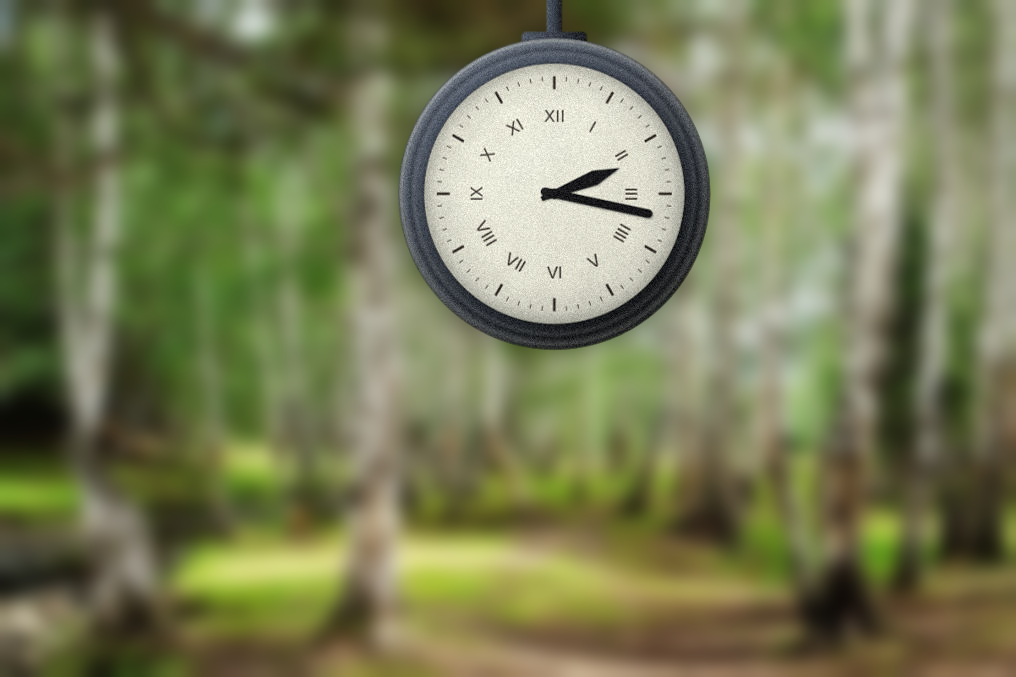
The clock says {"hour": 2, "minute": 17}
